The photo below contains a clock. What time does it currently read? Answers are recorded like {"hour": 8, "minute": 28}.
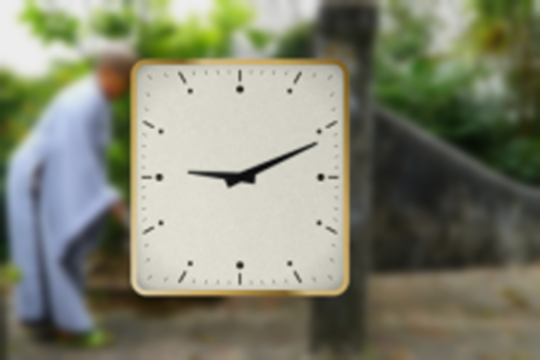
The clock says {"hour": 9, "minute": 11}
